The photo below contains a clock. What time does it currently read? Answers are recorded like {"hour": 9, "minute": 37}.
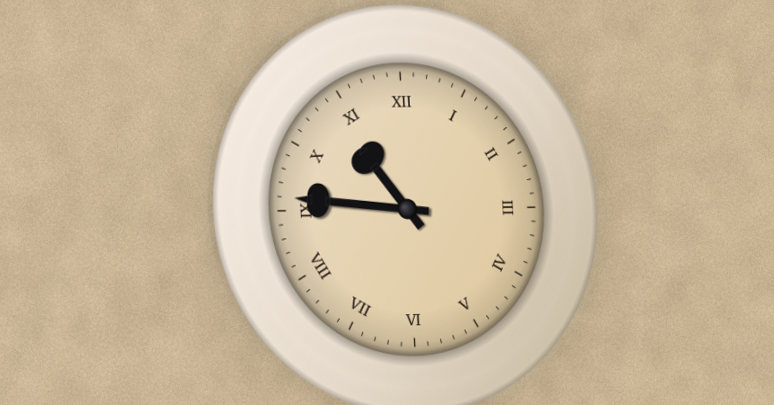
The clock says {"hour": 10, "minute": 46}
